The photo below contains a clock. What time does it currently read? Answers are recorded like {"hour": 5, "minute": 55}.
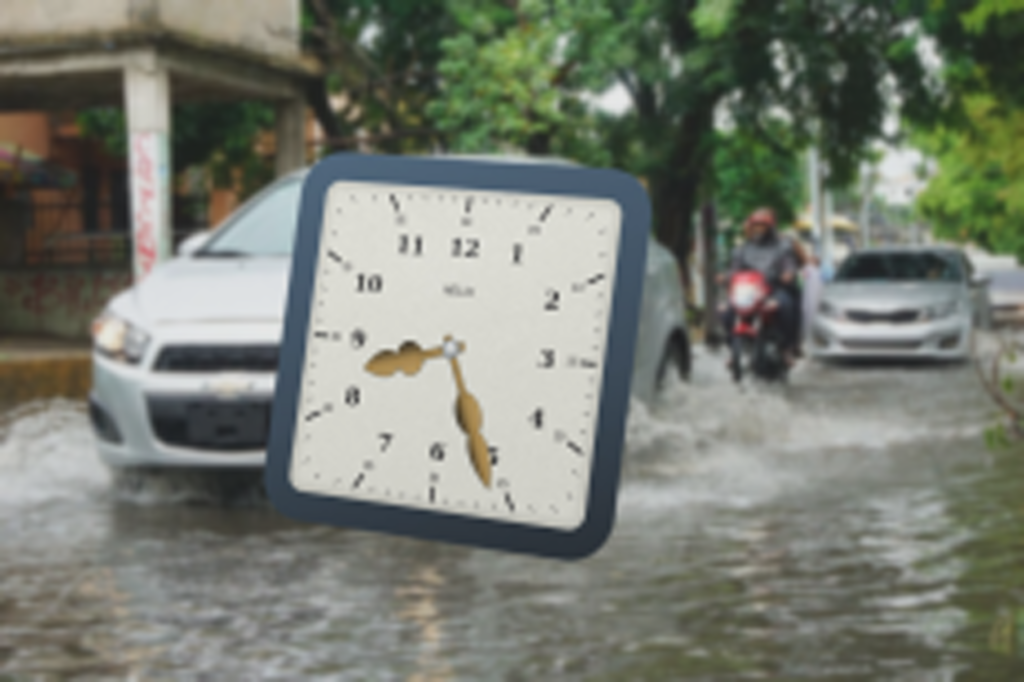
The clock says {"hour": 8, "minute": 26}
